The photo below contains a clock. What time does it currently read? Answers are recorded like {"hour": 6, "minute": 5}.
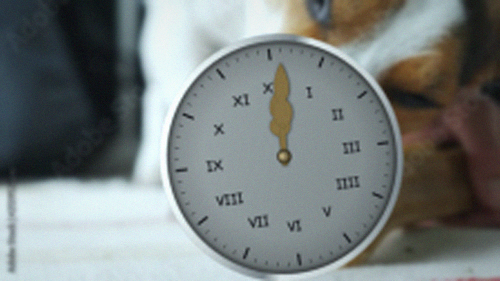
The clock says {"hour": 12, "minute": 1}
